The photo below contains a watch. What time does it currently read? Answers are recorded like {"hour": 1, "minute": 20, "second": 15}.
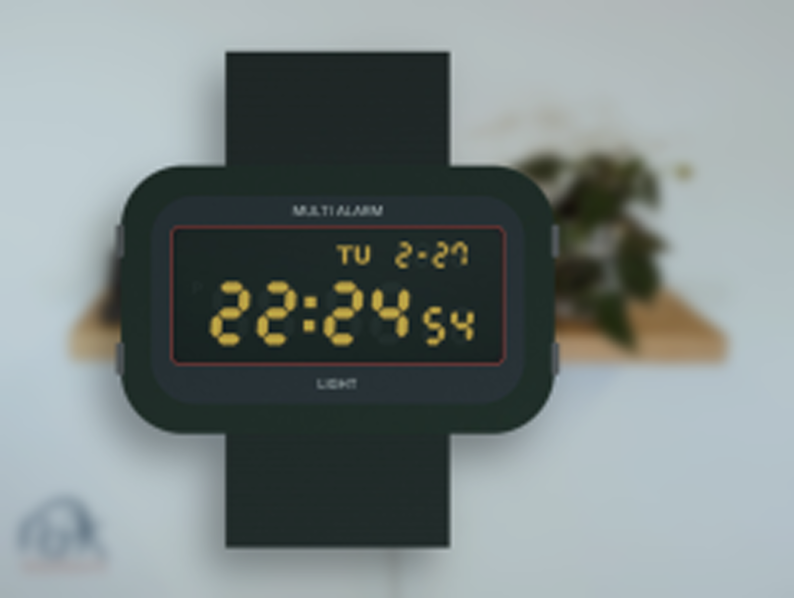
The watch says {"hour": 22, "minute": 24, "second": 54}
